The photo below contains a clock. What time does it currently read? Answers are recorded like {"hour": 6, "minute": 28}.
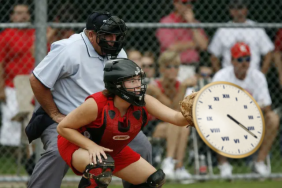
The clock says {"hour": 4, "minute": 22}
